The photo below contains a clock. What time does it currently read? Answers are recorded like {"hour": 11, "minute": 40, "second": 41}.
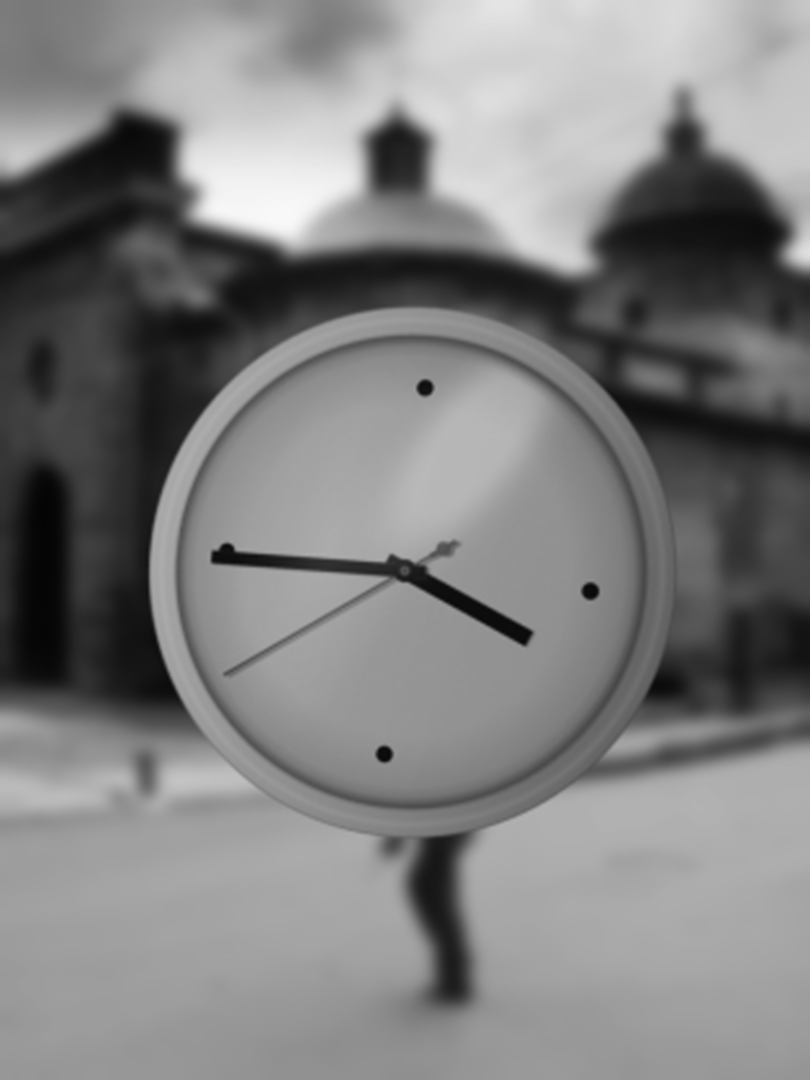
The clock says {"hour": 3, "minute": 44, "second": 39}
